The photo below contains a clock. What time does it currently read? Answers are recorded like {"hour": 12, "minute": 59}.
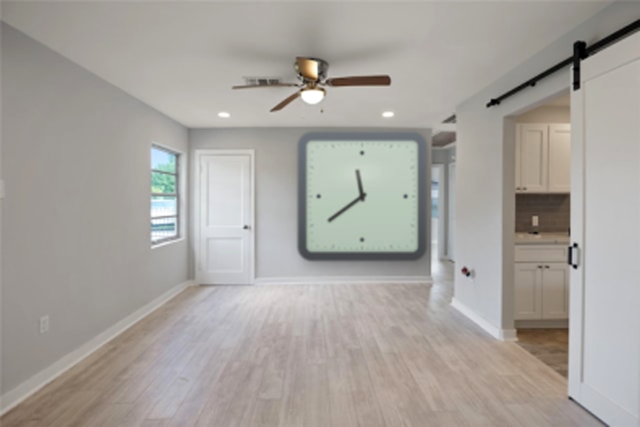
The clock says {"hour": 11, "minute": 39}
